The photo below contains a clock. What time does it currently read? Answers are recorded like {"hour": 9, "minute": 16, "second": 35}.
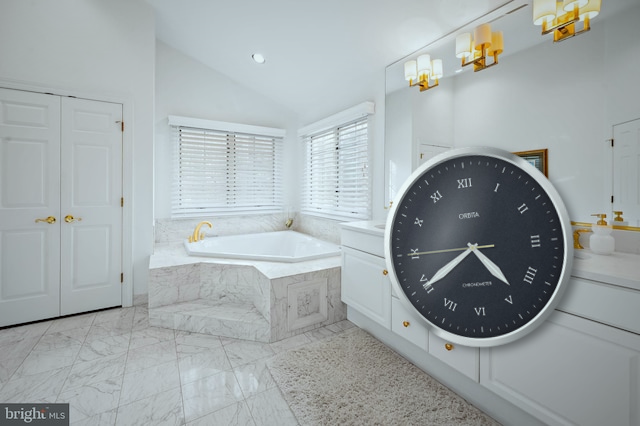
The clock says {"hour": 4, "minute": 39, "second": 45}
